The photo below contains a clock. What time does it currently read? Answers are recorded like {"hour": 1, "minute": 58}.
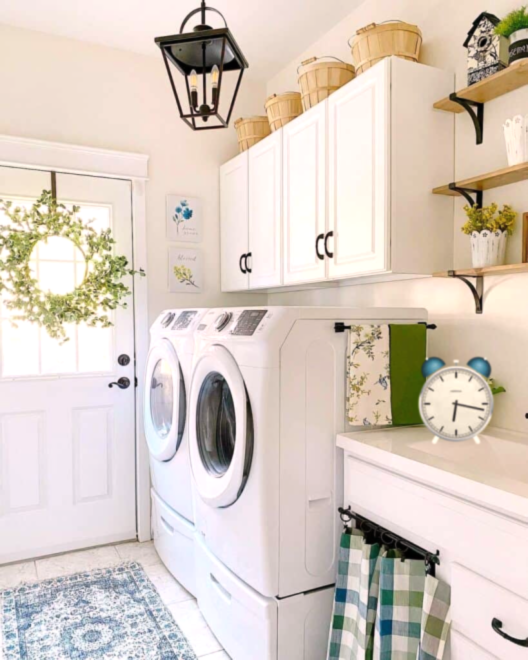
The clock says {"hour": 6, "minute": 17}
